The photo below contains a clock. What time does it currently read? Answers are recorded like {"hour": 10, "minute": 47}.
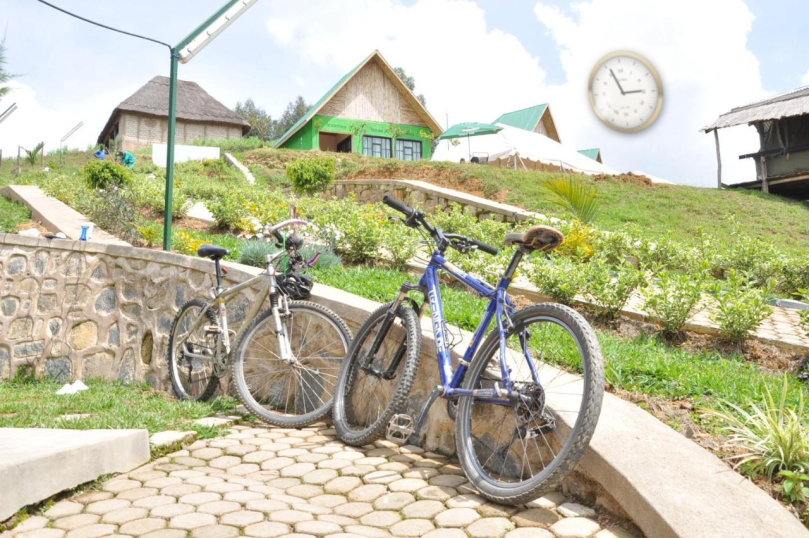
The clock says {"hour": 2, "minute": 56}
